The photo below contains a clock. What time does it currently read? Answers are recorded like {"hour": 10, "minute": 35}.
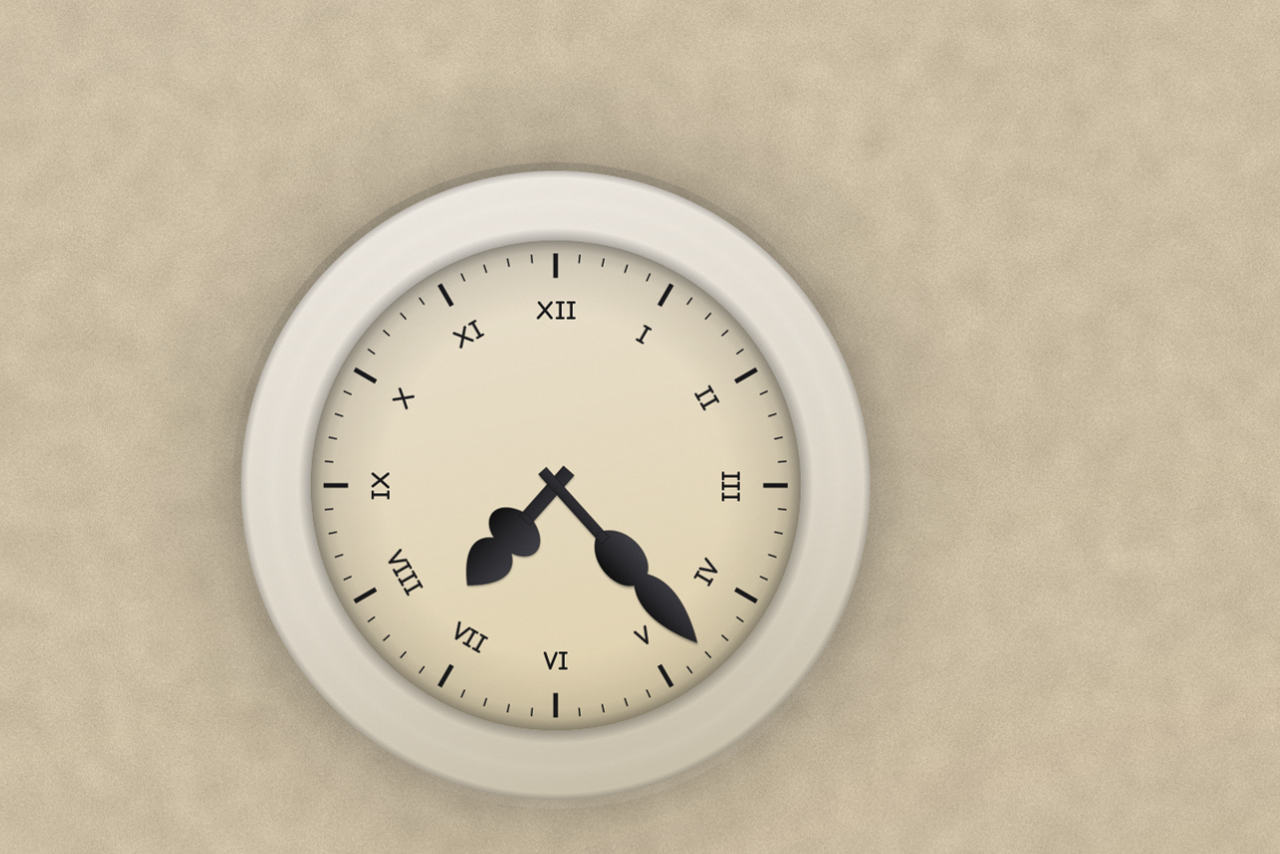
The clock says {"hour": 7, "minute": 23}
